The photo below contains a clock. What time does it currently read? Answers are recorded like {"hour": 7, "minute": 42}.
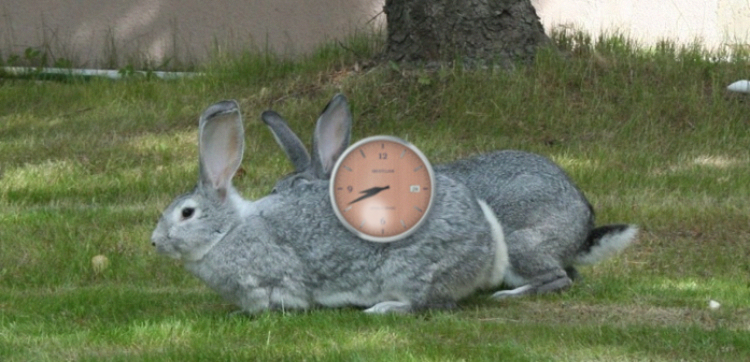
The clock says {"hour": 8, "minute": 41}
